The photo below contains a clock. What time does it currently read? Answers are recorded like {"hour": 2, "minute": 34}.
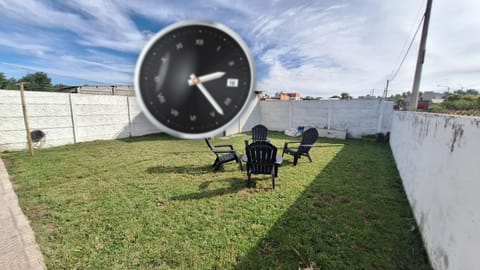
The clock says {"hour": 2, "minute": 23}
